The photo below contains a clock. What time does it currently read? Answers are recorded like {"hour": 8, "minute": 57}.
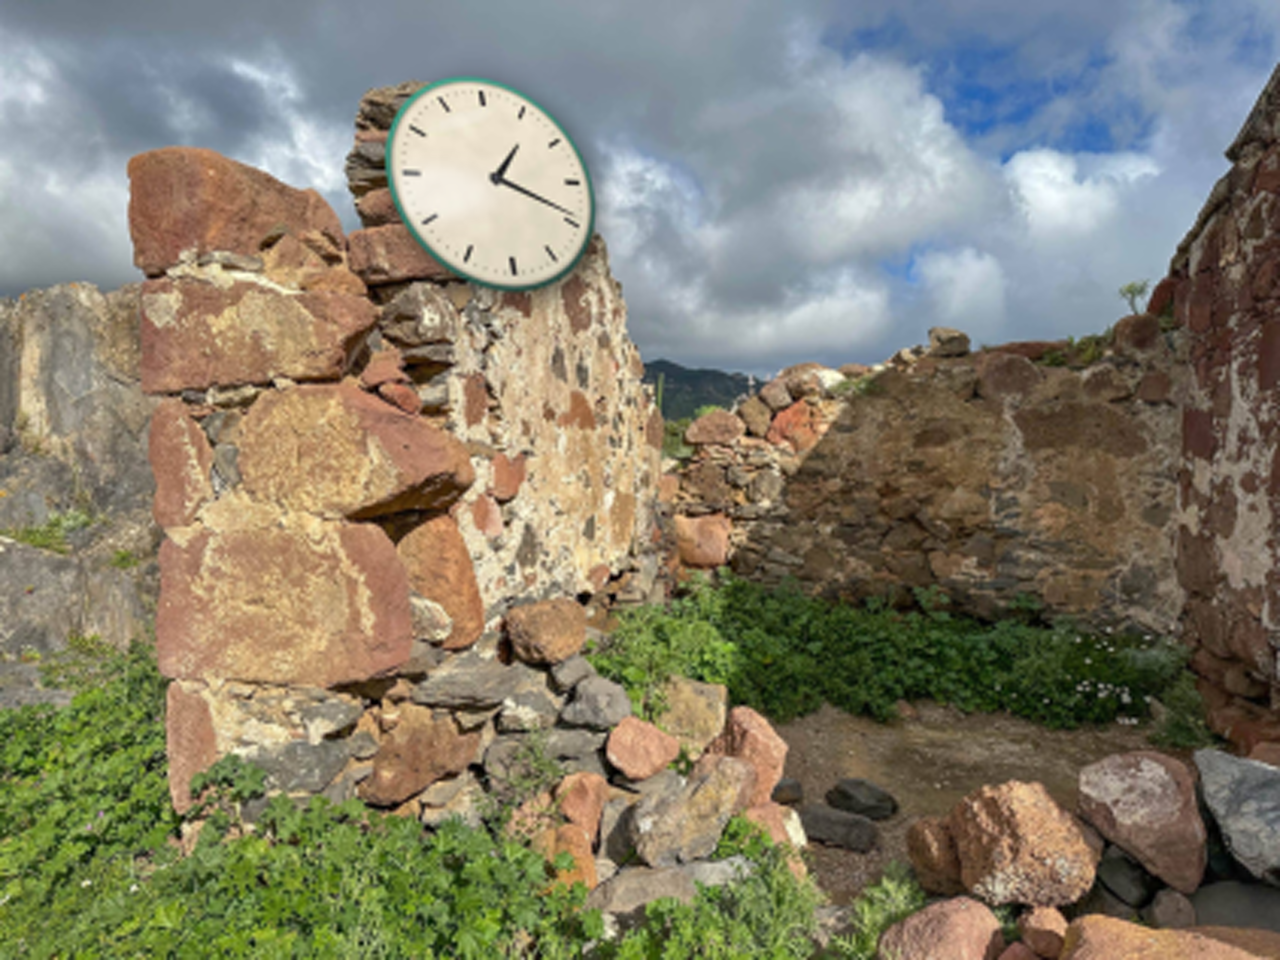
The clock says {"hour": 1, "minute": 19}
